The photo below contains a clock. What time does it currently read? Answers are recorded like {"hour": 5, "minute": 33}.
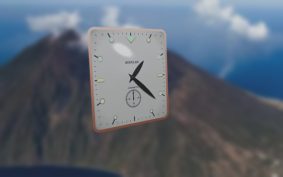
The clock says {"hour": 1, "minute": 22}
